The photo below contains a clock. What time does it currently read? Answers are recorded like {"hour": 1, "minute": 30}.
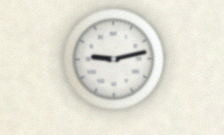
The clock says {"hour": 9, "minute": 13}
